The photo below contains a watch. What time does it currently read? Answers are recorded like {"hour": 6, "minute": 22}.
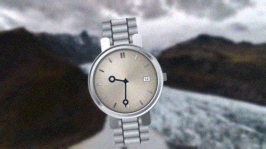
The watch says {"hour": 9, "minute": 31}
